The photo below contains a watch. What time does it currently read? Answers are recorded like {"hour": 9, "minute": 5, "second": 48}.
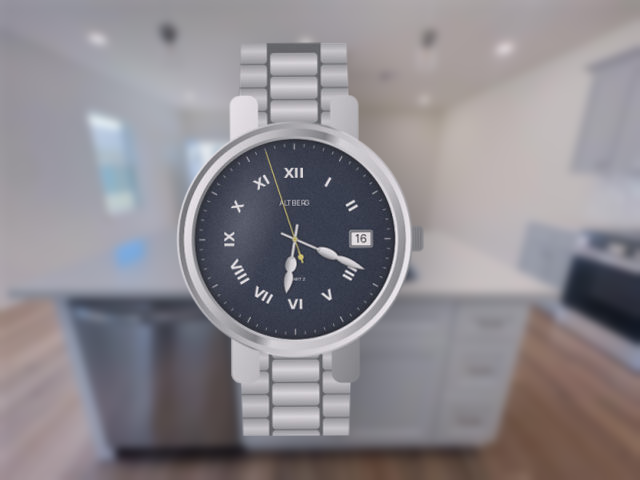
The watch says {"hour": 6, "minute": 18, "second": 57}
